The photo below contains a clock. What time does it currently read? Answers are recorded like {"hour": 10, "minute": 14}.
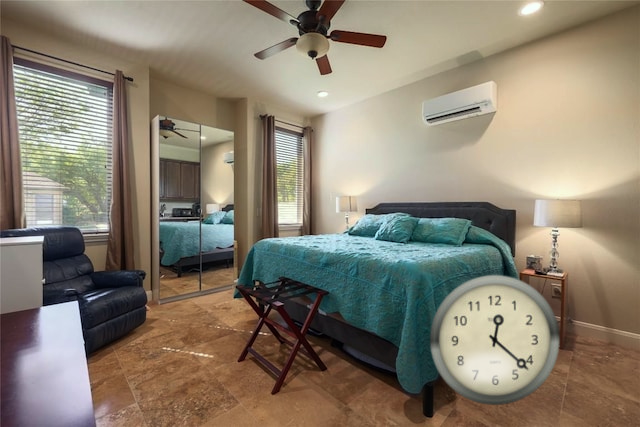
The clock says {"hour": 12, "minute": 22}
